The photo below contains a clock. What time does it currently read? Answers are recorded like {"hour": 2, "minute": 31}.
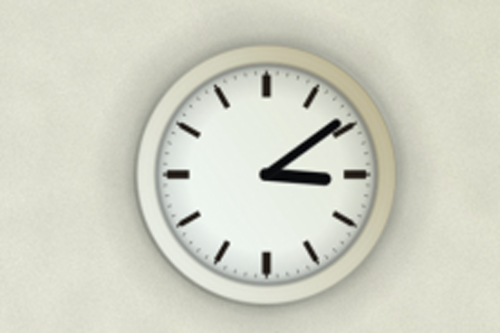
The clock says {"hour": 3, "minute": 9}
